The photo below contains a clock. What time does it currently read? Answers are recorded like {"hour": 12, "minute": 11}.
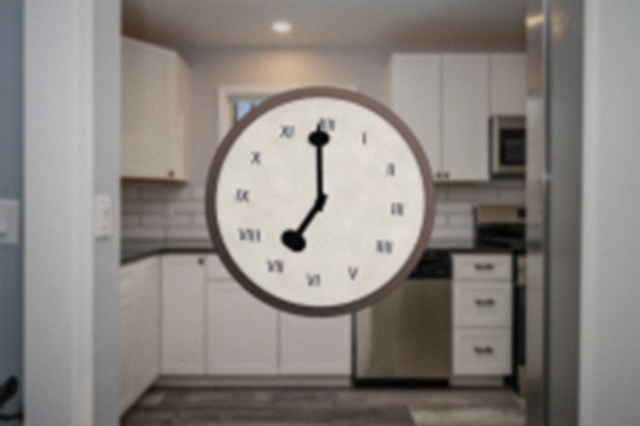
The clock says {"hour": 6, "minute": 59}
